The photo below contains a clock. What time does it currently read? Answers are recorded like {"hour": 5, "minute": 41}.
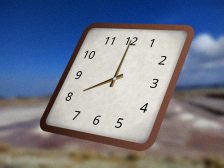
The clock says {"hour": 8, "minute": 0}
